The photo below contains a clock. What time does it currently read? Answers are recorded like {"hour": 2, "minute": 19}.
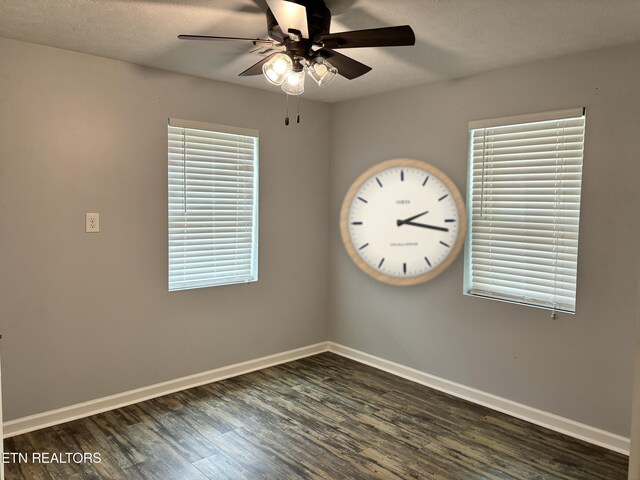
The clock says {"hour": 2, "minute": 17}
